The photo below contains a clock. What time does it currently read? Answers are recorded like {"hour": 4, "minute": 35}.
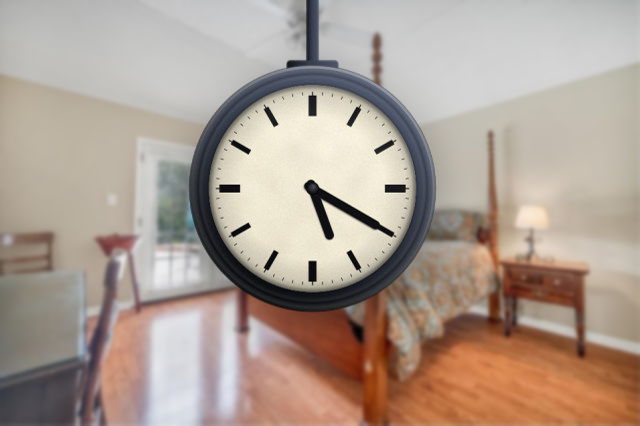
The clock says {"hour": 5, "minute": 20}
